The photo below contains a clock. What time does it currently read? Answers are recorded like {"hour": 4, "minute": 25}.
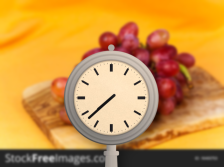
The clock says {"hour": 7, "minute": 38}
